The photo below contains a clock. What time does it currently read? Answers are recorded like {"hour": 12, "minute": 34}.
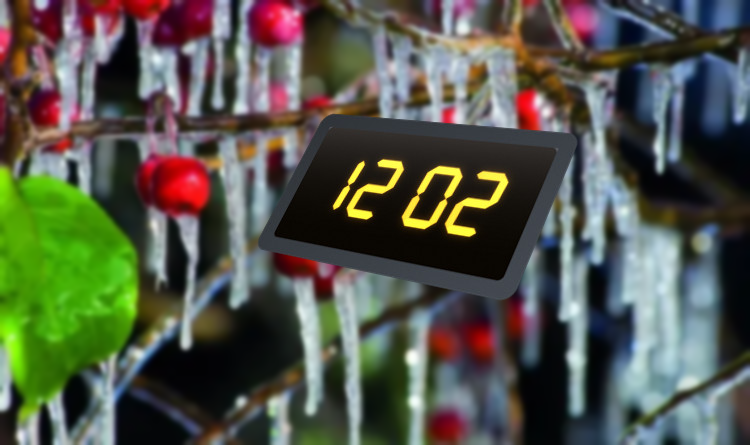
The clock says {"hour": 12, "minute": 2}
